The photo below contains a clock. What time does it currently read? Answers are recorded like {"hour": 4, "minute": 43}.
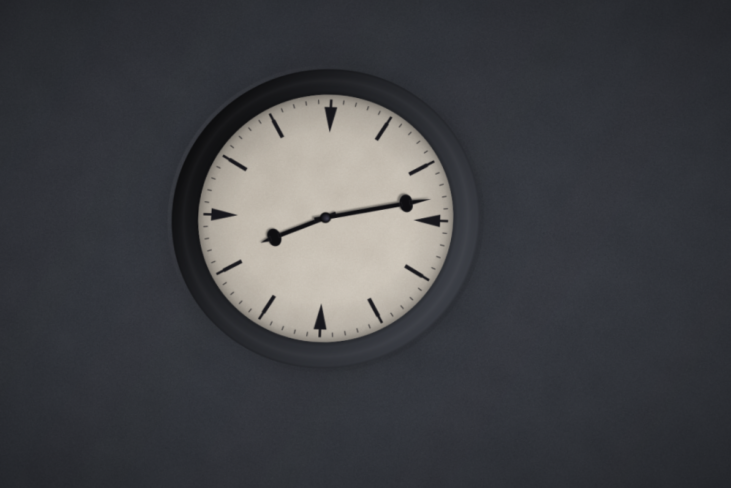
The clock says {"hour": 8, "minute": 13}
